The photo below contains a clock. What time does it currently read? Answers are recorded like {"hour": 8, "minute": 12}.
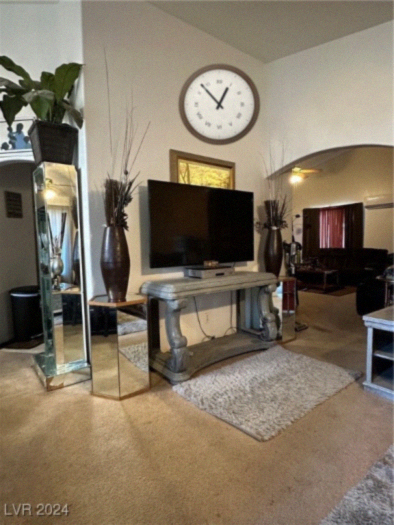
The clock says {"hour": 12, "minute": 53}
